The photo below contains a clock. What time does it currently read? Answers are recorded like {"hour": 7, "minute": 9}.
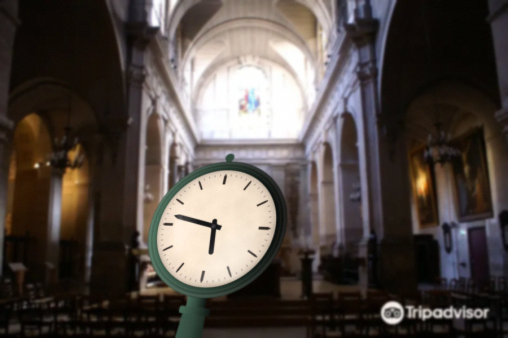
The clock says {"hour": 5, "minute": 47}
